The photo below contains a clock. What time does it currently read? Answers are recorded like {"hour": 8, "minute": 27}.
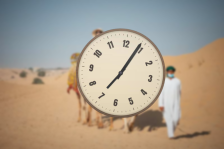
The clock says {"hour": 7, "minute": 4}
